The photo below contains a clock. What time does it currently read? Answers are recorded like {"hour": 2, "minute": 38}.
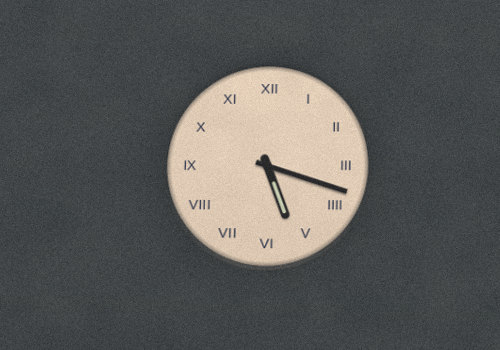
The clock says {"hour": 5, "minute": 18}
